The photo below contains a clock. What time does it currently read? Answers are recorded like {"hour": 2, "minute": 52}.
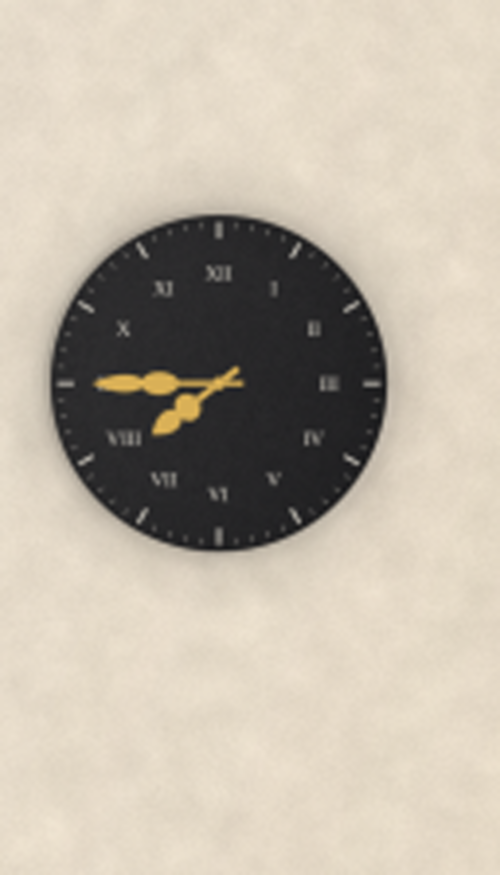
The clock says {"hour": 7, "minute": 45}
